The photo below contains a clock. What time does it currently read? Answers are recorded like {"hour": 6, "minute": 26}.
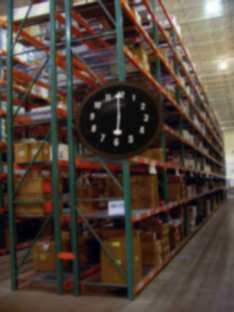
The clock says {"hour": 5, "minute": 59}
